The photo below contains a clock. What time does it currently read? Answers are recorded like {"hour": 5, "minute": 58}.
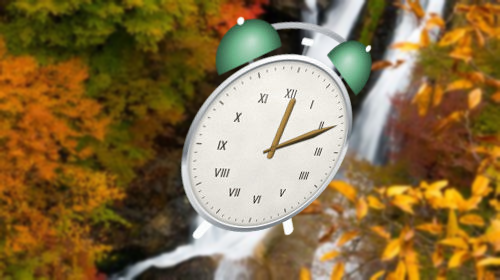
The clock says {"hour": 12, "minute": 11}
